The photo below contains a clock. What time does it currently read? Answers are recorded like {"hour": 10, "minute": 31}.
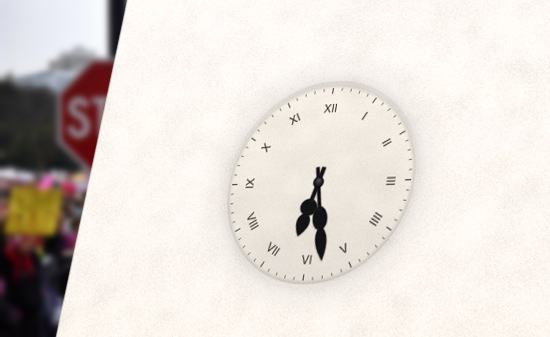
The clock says {"hour": 6, "minute": 28}
